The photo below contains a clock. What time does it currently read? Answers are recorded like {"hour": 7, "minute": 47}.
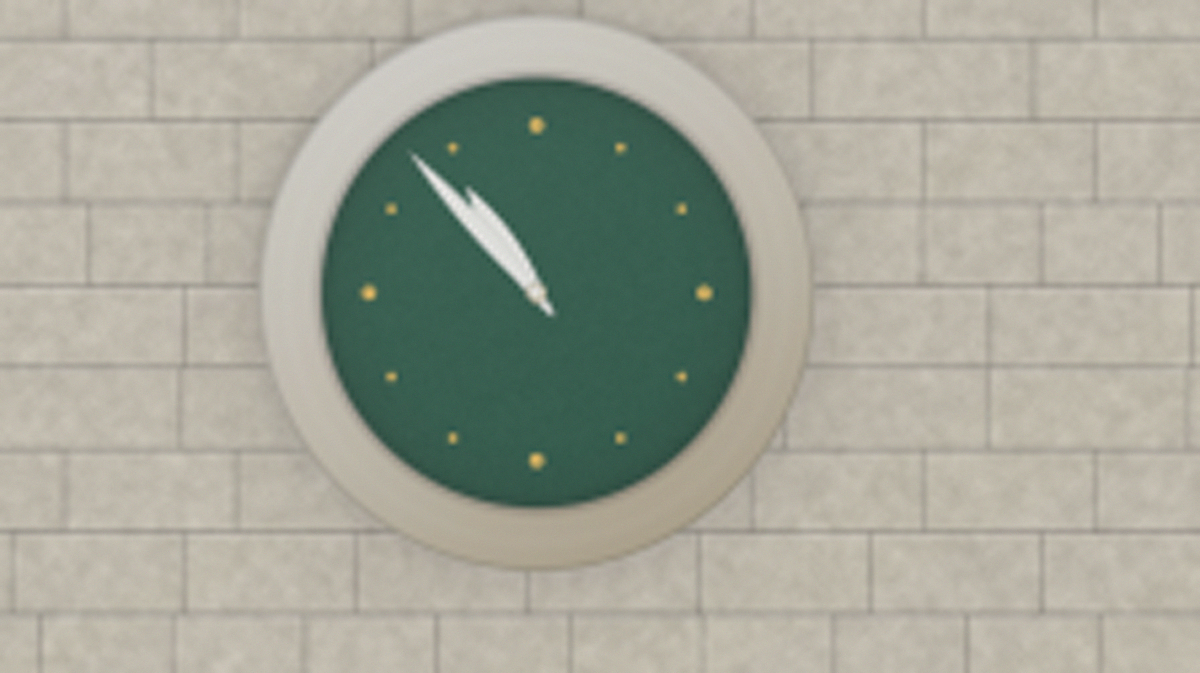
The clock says {"hour": 10, "minute": 53}
